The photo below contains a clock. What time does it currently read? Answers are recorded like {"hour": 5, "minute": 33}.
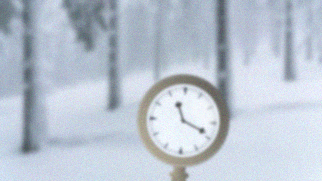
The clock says {"hour": 11, "minute": 19}
